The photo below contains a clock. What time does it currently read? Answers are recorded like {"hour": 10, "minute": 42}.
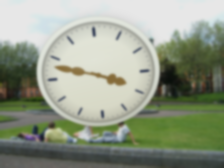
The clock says {"hour": 3, "minute": 48}
